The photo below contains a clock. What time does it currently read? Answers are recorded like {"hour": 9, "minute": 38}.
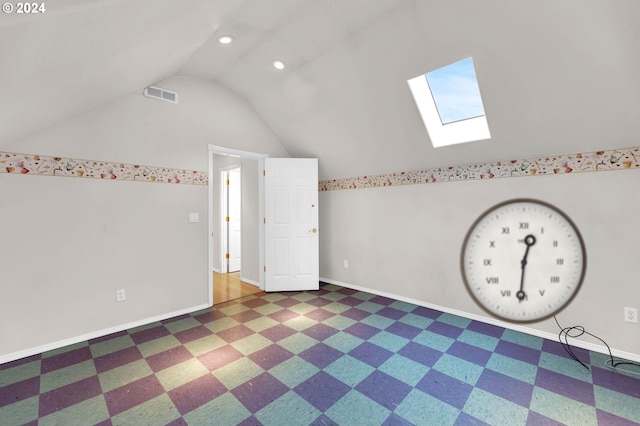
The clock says {"hour": 12, "minute": 31}
